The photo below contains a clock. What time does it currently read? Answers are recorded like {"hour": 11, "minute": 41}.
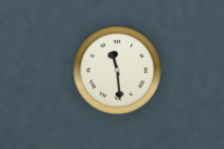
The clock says {"hour": 11, "minute": 29}
